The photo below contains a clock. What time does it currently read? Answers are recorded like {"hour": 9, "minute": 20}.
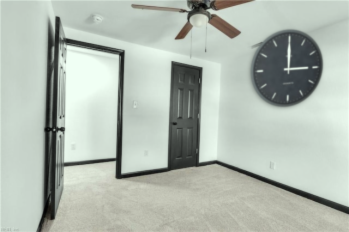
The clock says {"hour": 3, "minute": 0}
